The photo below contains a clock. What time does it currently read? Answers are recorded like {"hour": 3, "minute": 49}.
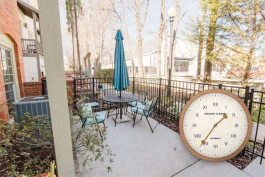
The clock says {"hour": 1, "minute": 36}
